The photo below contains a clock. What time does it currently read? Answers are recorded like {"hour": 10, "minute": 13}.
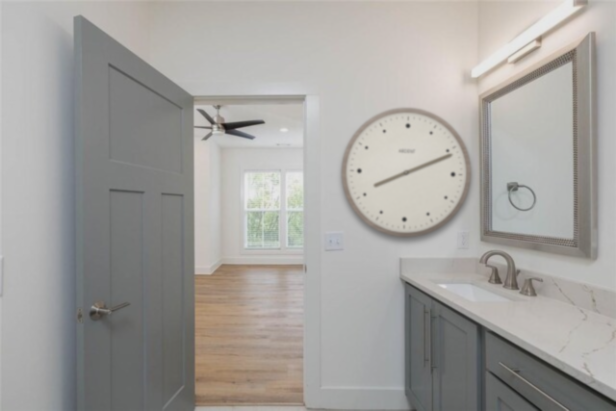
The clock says {"hour": 8, "minute": 11}
